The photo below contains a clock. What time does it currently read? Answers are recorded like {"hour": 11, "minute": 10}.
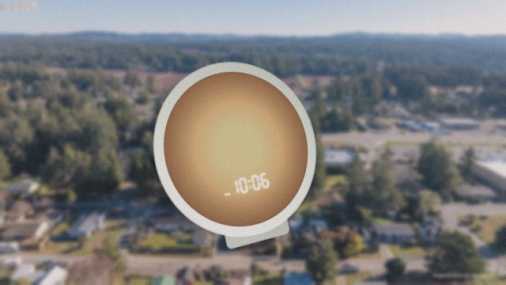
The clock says {"hour": 10, "minute": 6}
